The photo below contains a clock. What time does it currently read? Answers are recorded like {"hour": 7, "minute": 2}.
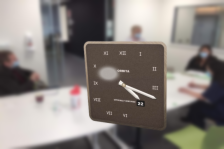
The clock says {"hour": 4, "minute": 18}
